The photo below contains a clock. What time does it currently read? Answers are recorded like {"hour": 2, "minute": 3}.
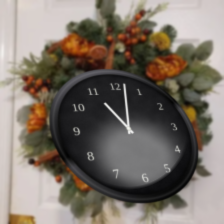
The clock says {"hour": 11, "minute": 2}
